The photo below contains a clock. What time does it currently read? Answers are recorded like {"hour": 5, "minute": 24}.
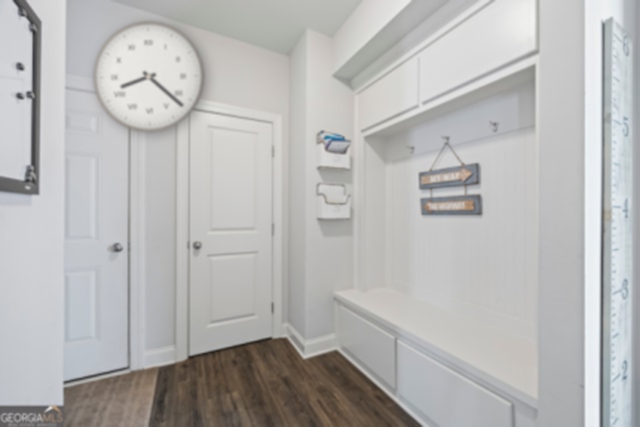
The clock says {"hour": 8, "minute": 22}
